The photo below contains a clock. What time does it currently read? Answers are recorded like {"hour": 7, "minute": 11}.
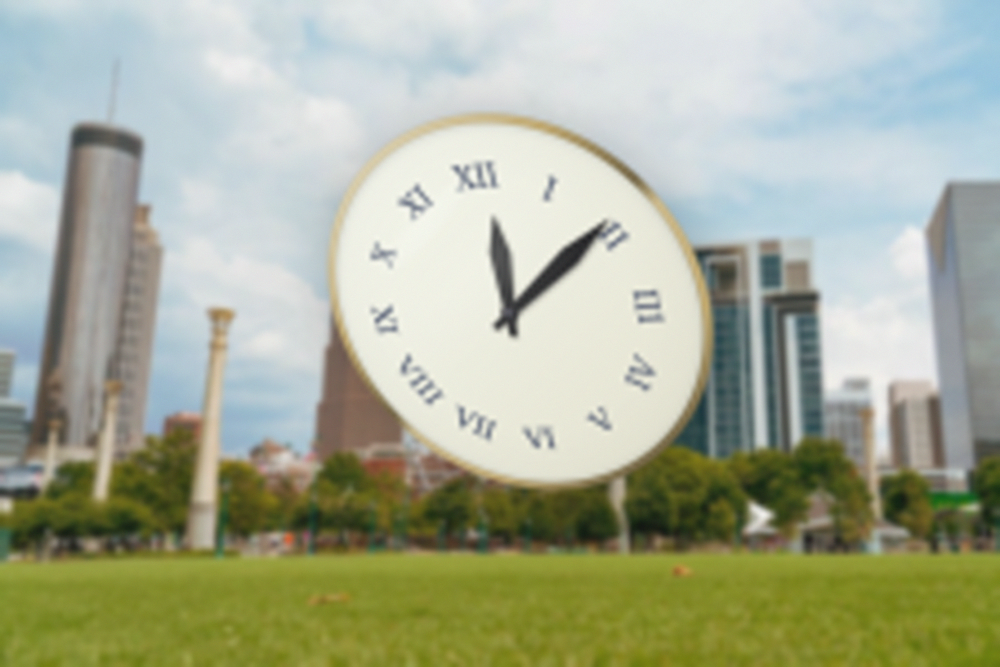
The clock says {"hour": 12, "minute": 9}
